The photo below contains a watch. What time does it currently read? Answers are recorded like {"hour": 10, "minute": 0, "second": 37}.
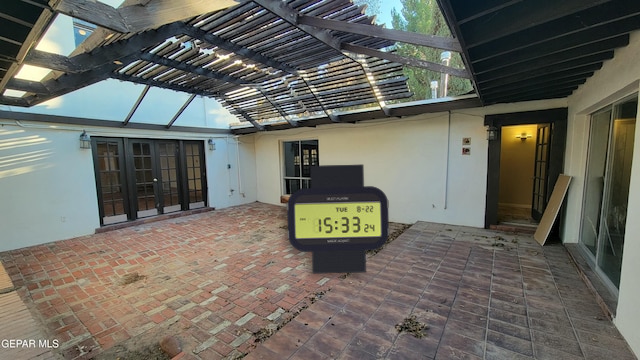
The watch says {"hour": 15, "minute": 33, "second": 24}
